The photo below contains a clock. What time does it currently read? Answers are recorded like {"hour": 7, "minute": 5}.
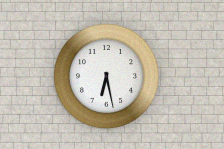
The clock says {"hour": 6, "minute": 28}
